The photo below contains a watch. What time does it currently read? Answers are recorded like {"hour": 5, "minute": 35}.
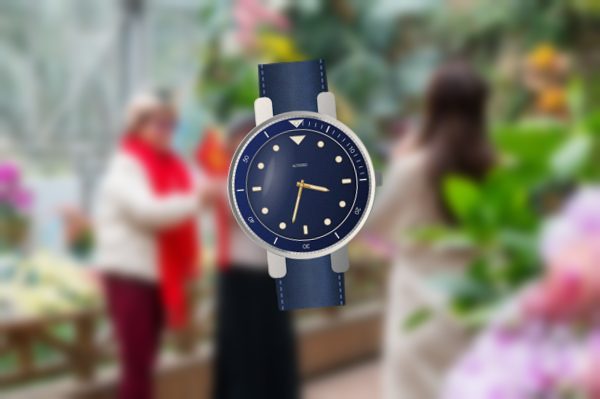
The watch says {"hour": 3, "minute": 33}
